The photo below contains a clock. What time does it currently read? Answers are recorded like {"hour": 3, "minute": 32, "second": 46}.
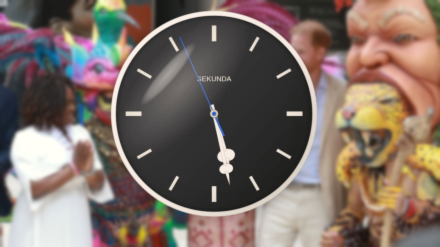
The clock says {"hour": 5, "minute": 27, "second": 56}
